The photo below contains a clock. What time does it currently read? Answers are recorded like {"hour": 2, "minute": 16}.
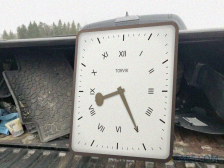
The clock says {"hour": 8, "minute": 25}
